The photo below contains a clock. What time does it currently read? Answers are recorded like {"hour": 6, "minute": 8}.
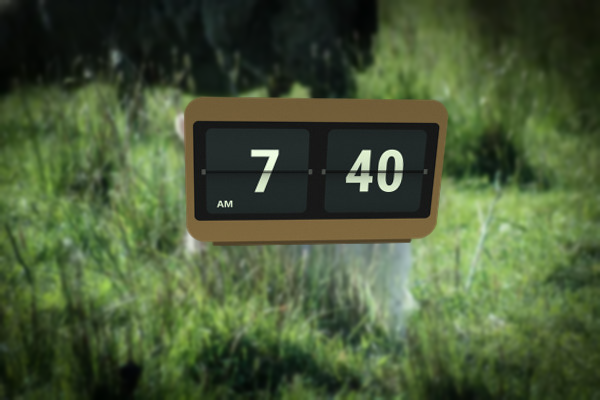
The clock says {"hour": 7, "minute": 40}
